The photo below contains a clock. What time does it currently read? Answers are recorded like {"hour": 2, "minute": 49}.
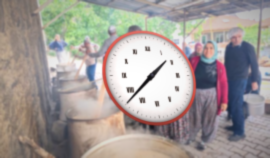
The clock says {"hour": 1, "minute": 38}
